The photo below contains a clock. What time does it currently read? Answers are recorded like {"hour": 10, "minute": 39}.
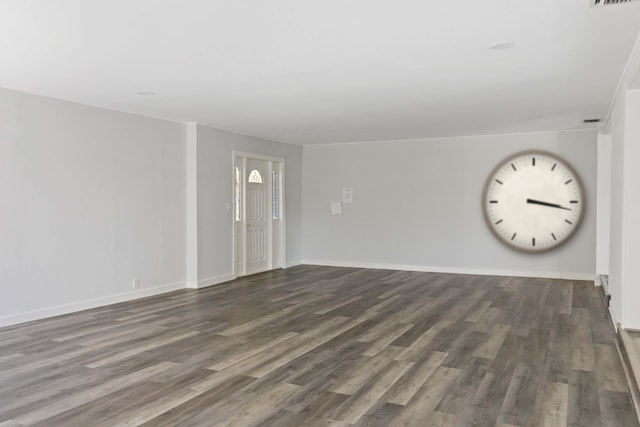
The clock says {"hour": 3, "minute": 17}
